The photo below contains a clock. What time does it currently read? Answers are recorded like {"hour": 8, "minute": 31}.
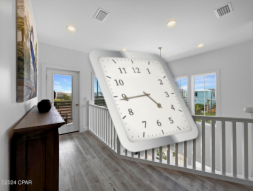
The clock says {"hour": 4, "minute": 44}
